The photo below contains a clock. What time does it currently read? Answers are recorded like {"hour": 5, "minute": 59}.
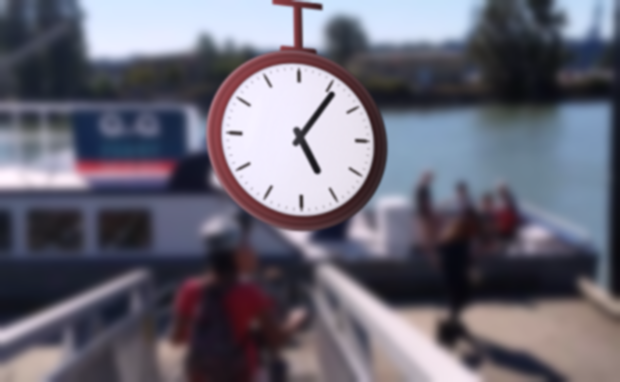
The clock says {"hour": 5, "minute": 6}
